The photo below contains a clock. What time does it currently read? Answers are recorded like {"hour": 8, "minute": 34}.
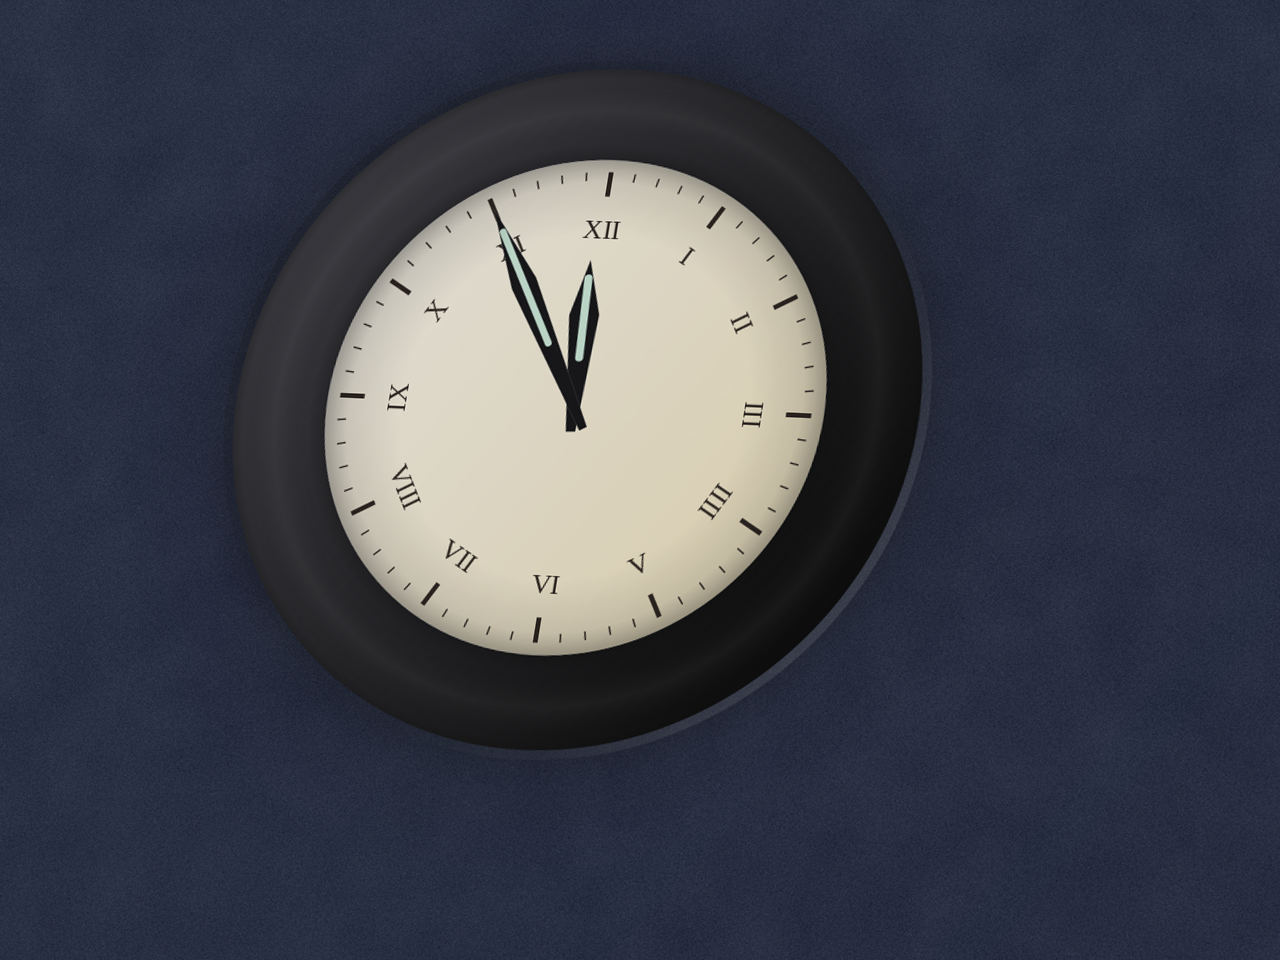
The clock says {"hour": 11, "minute": 55}
